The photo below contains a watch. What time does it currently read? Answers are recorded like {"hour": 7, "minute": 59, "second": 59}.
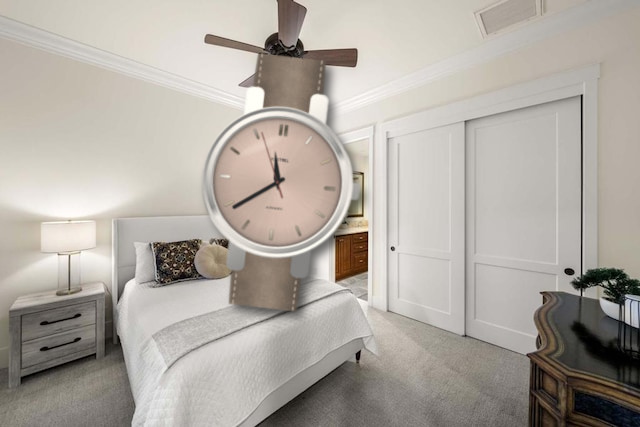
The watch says {"hour": 11, "minute": 38, "second": 56}
